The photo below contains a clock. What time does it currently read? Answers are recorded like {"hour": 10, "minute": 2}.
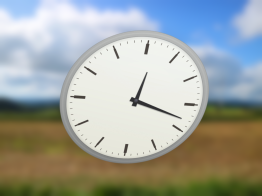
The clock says {"hour": 12, "minute": 18}
